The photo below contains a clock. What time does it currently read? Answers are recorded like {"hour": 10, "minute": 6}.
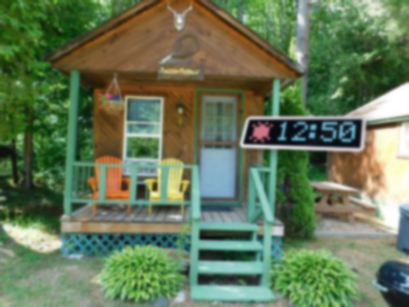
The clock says {"hour": 12, "minute": 50}
